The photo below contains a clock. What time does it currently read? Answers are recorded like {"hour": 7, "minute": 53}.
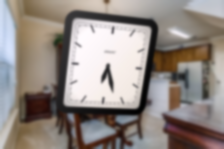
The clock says {"hour": 6, "minute": 27}
